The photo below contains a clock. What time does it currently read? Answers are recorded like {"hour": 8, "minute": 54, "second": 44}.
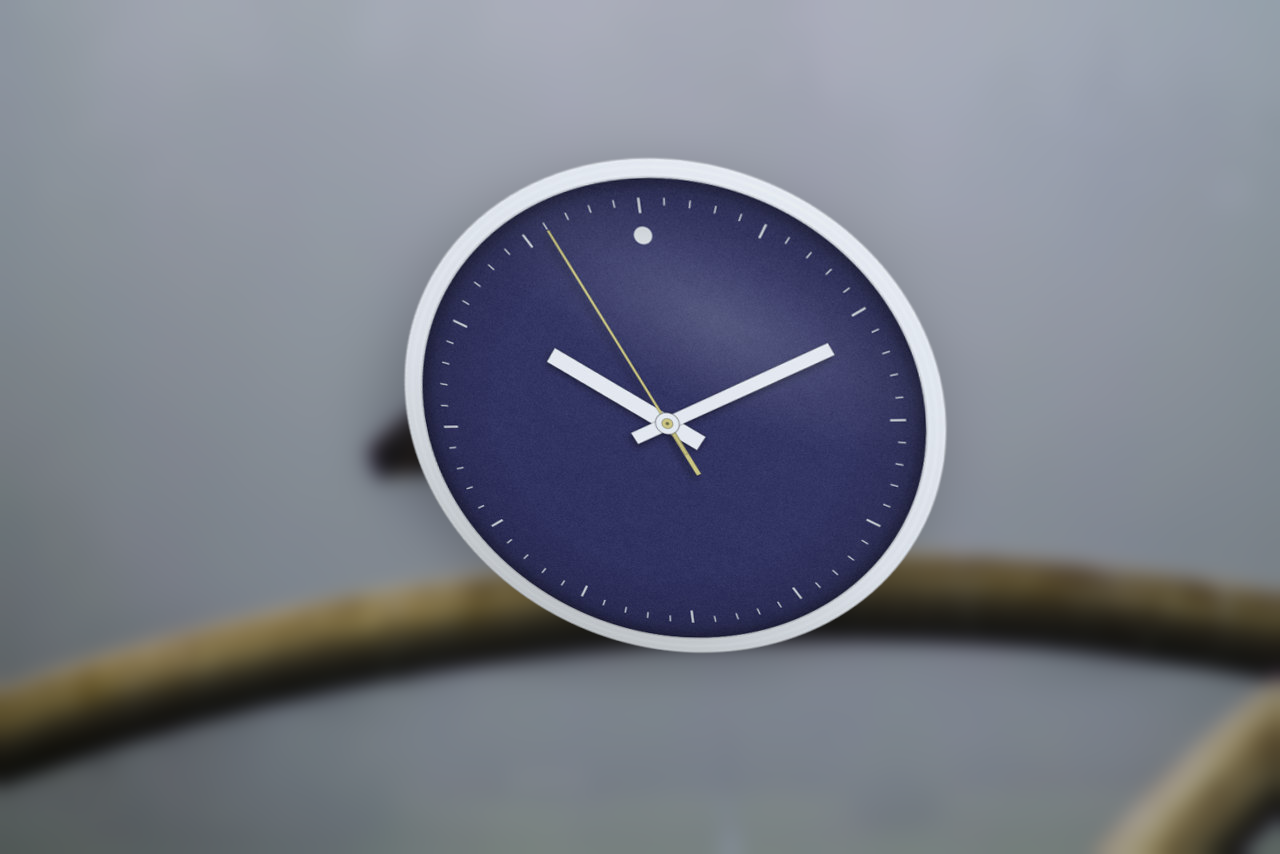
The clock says {"hour": 10, "minute": 10, "second": 56}
